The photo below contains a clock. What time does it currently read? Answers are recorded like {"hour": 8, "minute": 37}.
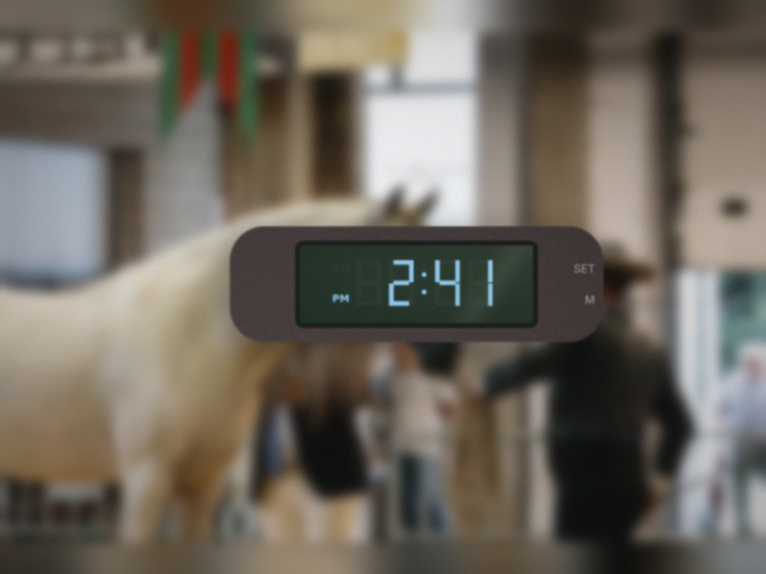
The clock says {"hour": 2, "minute": 41}
